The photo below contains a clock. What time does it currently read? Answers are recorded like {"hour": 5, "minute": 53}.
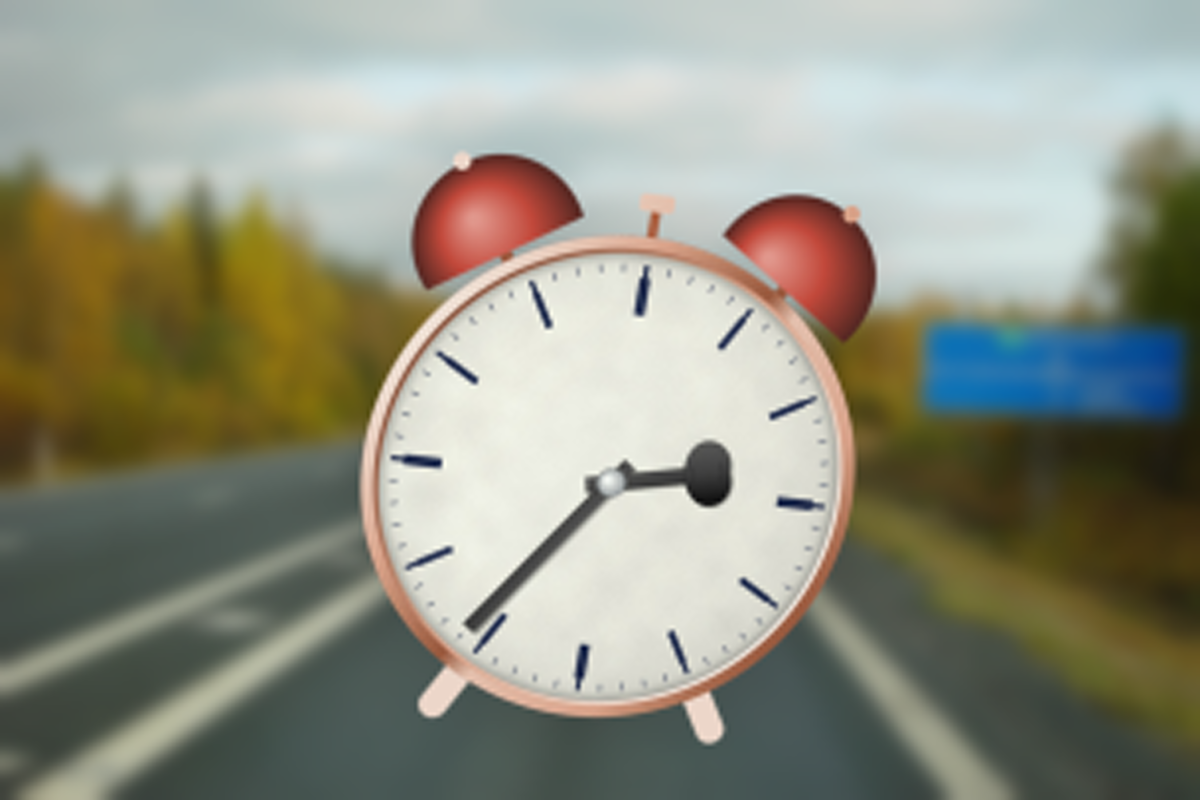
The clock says {"hour": 2, "minute": 36}
